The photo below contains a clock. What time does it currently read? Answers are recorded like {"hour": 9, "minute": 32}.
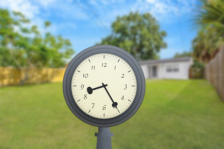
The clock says {"hour": 8, "minute": 25}
